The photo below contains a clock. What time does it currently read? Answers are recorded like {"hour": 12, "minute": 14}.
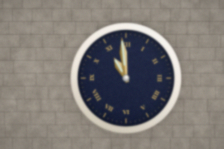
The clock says {"hour": 10, "minute": 59}
